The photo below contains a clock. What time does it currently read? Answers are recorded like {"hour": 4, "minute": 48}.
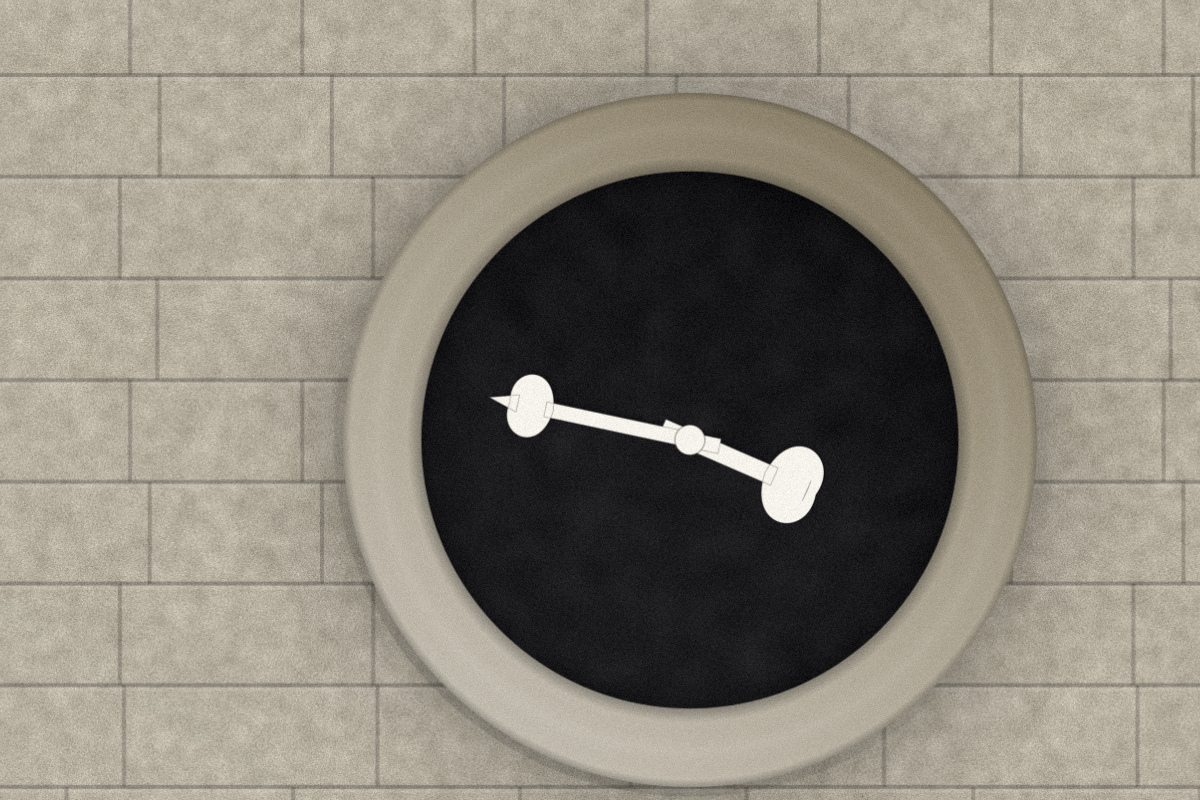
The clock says {"hour": 3, "minute": 47}
